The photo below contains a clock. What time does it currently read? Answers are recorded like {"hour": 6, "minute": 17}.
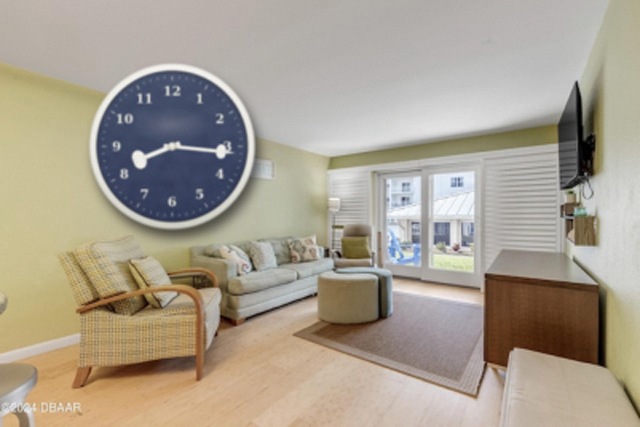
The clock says {"hour": 8, "minute": 16}
